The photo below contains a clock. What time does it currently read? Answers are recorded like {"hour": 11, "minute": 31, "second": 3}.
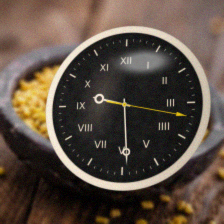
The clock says {"hour": 9, "minute": 29, "second": 17}
